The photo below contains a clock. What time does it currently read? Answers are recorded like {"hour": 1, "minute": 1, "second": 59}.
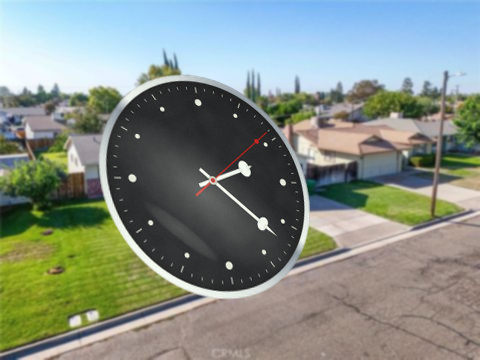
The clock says {"hour": 2, "minute": 22, "second": 9}
